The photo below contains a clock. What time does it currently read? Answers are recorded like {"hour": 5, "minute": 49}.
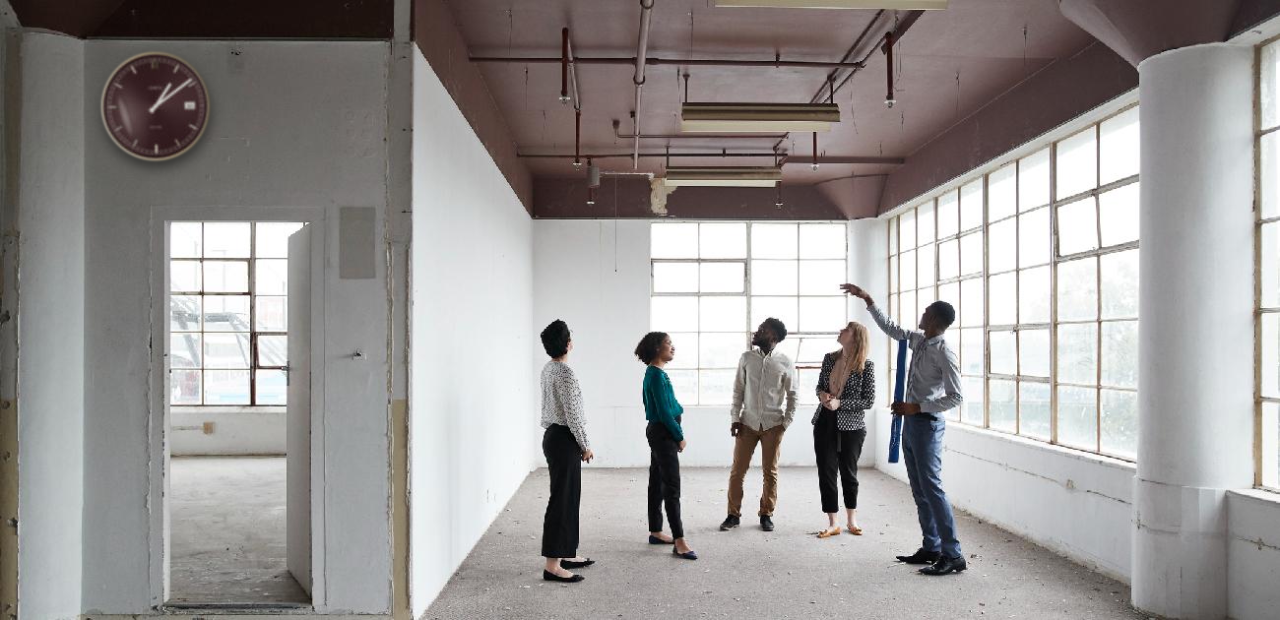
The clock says {"hour": 1, "minute": 9}
